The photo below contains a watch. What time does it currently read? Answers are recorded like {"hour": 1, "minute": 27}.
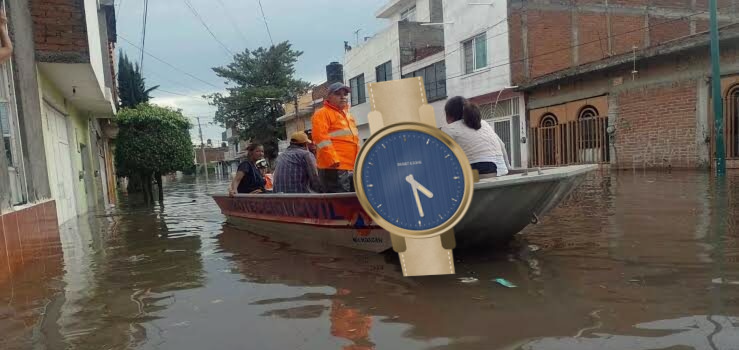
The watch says {"hour": 4, "minute": 29}
